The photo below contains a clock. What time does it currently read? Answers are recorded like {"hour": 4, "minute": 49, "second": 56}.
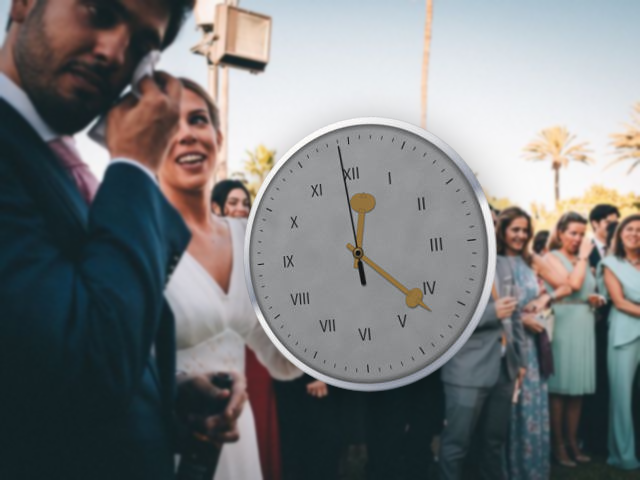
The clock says {"hour": 12, "minute": 21, "second": 59}
